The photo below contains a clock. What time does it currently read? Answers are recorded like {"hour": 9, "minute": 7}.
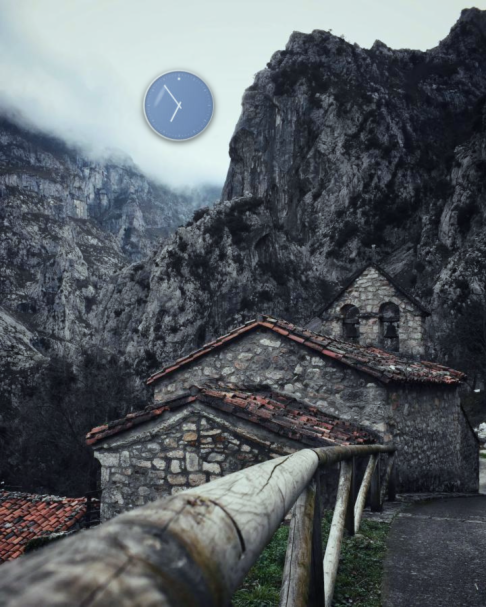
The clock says {"hour": 6, "minute": 54}
